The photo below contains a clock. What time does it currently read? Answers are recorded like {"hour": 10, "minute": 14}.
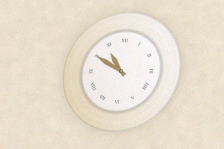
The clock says {"hour": 10, "minute": 50}
